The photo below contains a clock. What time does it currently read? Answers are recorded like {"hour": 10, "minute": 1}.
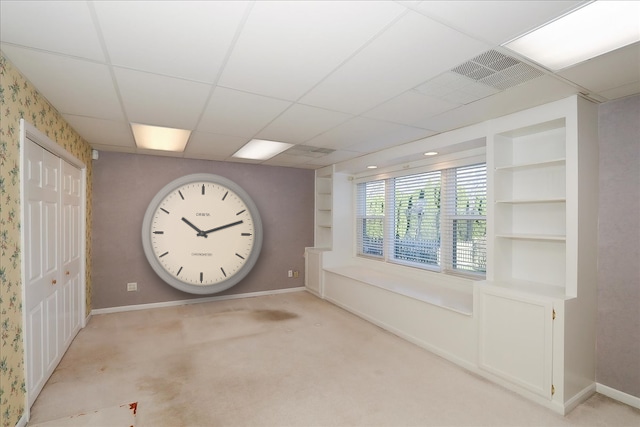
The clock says {"hour": 10, "minute": 12}
